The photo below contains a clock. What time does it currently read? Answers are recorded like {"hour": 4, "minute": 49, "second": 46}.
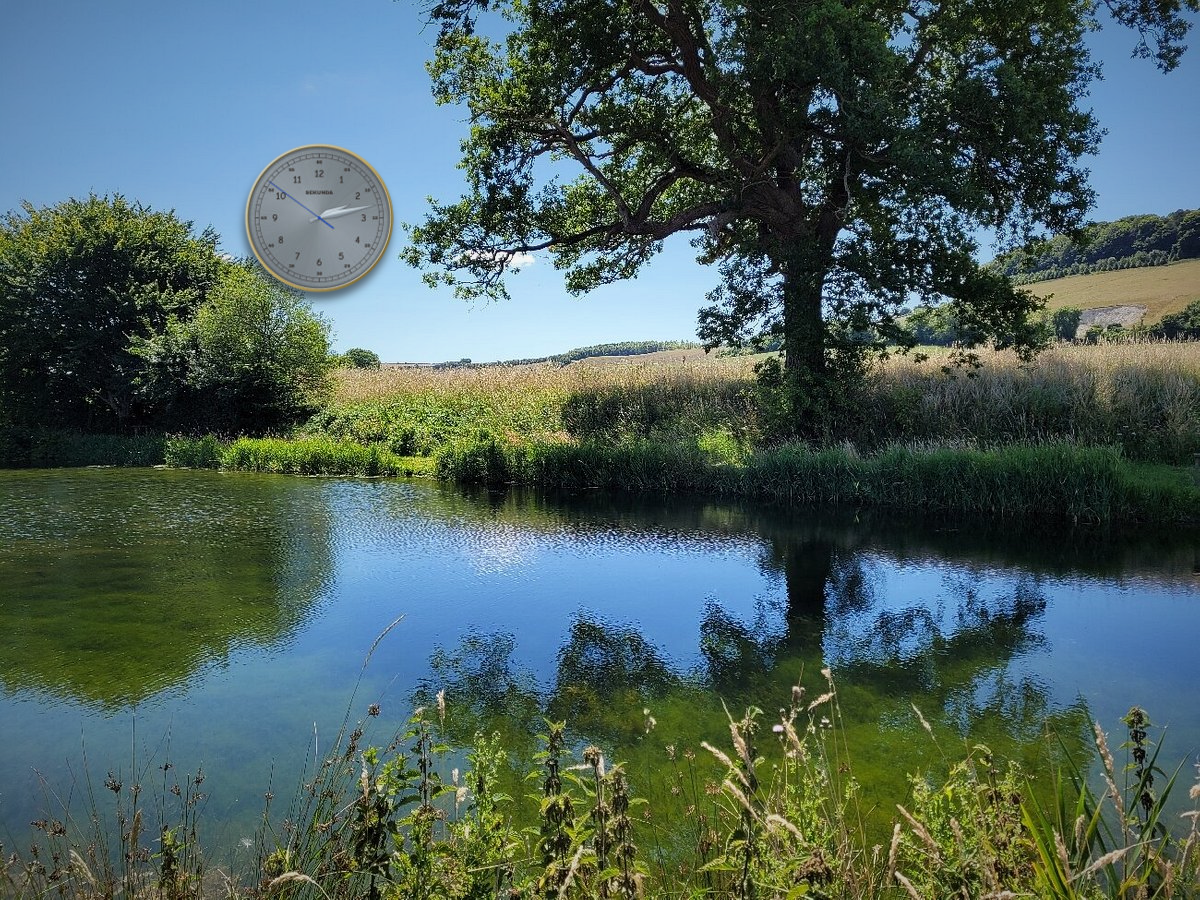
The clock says {"hour": 2, "minute": 12, "second": 51}
